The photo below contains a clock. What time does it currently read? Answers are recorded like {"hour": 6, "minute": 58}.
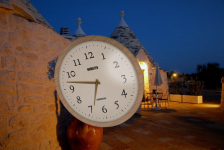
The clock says {"hour": 6, "minute": 47}
